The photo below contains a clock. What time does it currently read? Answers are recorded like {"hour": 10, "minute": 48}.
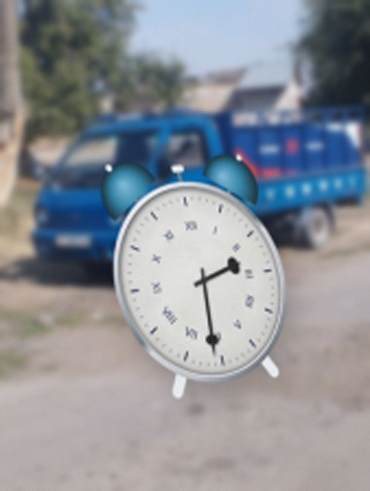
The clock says {"hour": 2, "minute": 31}
